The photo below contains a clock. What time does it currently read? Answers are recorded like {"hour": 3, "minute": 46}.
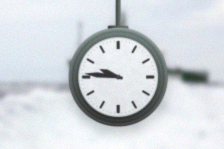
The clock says {"hour": 9, "minute": 46}
